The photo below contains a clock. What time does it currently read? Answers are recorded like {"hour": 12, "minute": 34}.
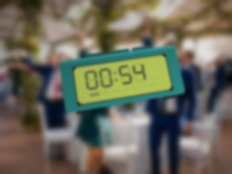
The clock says {"hour": 0, "minute": 54}
